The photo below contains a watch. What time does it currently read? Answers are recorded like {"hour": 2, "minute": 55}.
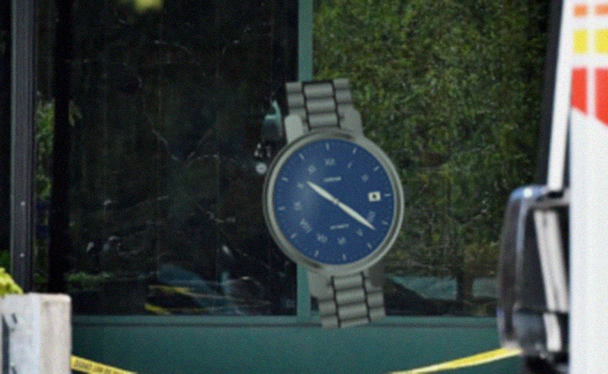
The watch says {"hour": 10, "minute": 22}
